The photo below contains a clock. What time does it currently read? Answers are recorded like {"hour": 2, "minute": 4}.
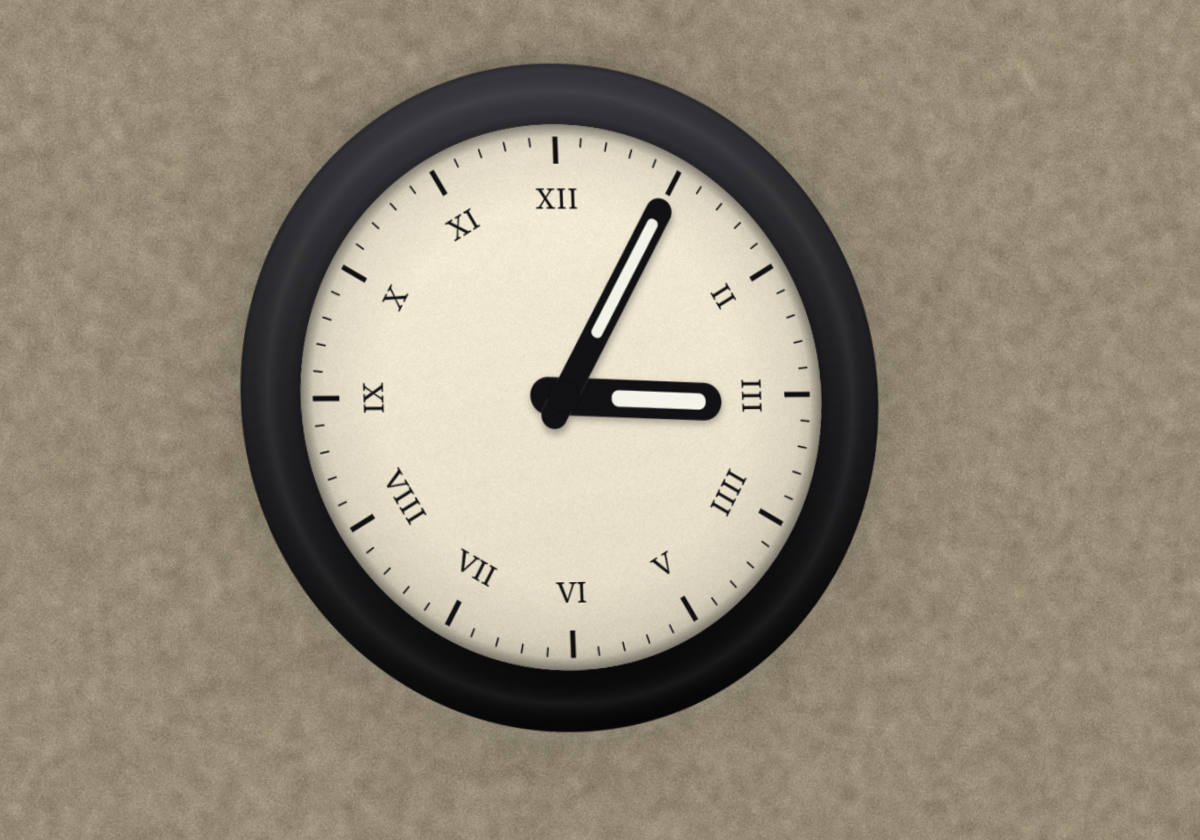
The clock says {"hour": 3, "minute": 5}
